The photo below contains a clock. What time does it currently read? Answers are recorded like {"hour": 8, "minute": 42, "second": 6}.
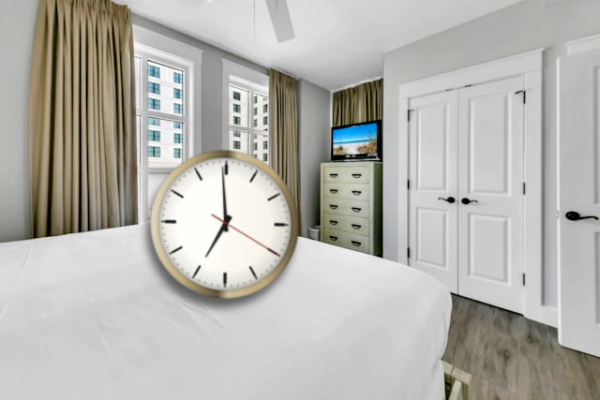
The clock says {"hour": 6, "minute": 59, "second": 20}
